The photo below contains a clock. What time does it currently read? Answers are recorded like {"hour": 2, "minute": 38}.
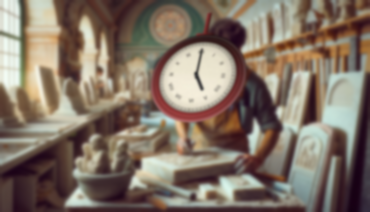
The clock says {"hour": 5, "minute": 0}
